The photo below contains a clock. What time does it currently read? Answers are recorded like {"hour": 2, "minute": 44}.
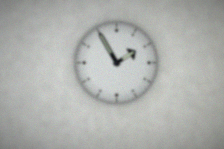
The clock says {"hour": 1, "minute": 55}
